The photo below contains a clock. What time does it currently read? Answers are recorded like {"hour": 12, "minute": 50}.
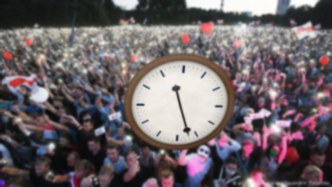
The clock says {"hour": 11, "minute": 27}
